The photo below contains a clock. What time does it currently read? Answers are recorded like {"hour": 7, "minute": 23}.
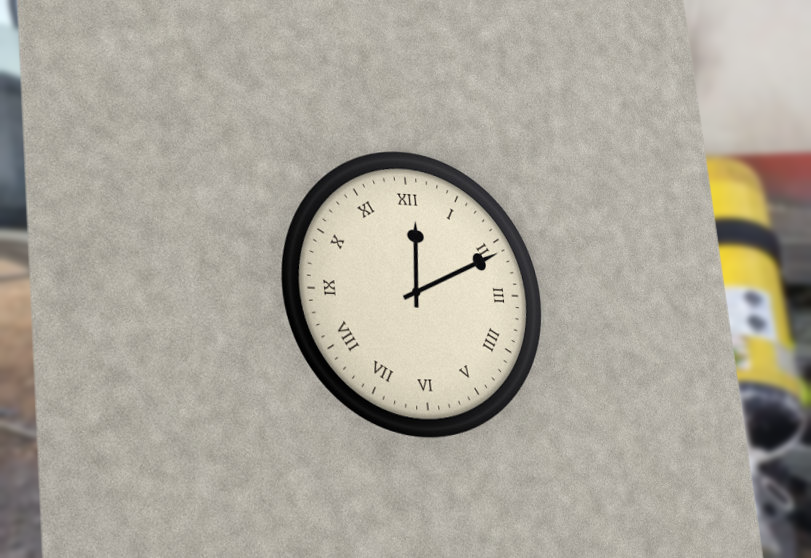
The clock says {"hour": 12, "minute": 11}
